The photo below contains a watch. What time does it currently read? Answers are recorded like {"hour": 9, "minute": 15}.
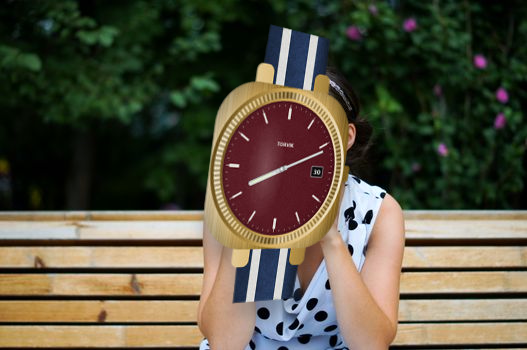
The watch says {"hour": 8, "minute": 11}
